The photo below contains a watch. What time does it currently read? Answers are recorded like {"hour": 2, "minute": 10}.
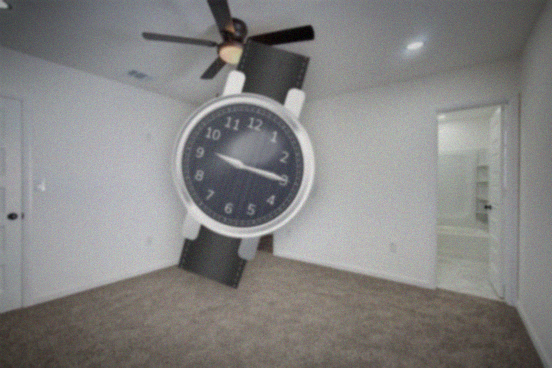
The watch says {"hour": 9, "minute": 15}
